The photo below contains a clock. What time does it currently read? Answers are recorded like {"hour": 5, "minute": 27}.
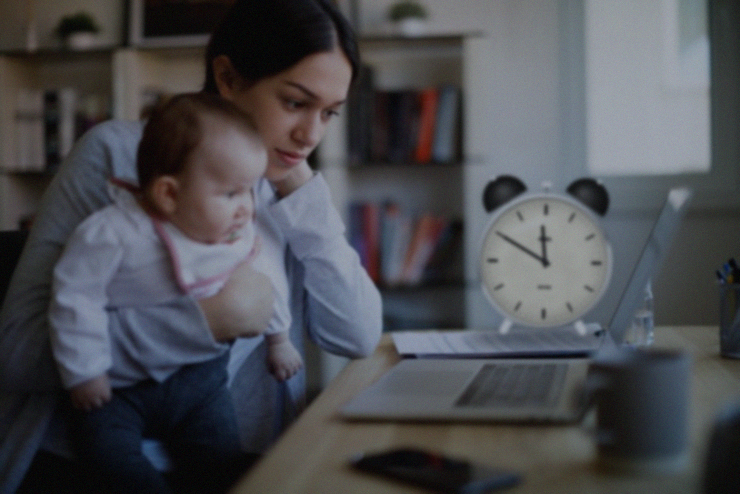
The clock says {"hour": 11, "minute": 50}
